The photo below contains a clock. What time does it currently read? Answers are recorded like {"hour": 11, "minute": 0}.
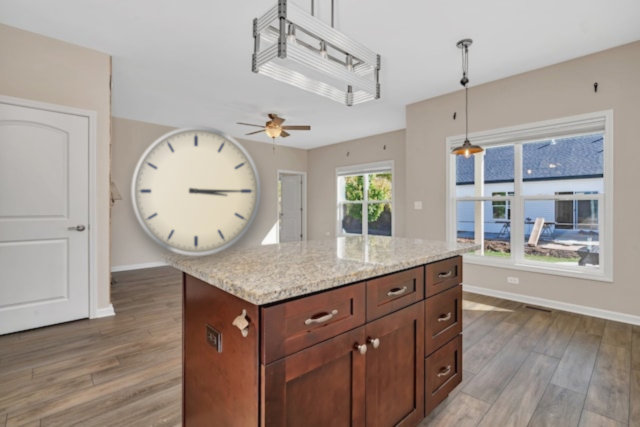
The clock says {"hour": 3, "minute": 15}
